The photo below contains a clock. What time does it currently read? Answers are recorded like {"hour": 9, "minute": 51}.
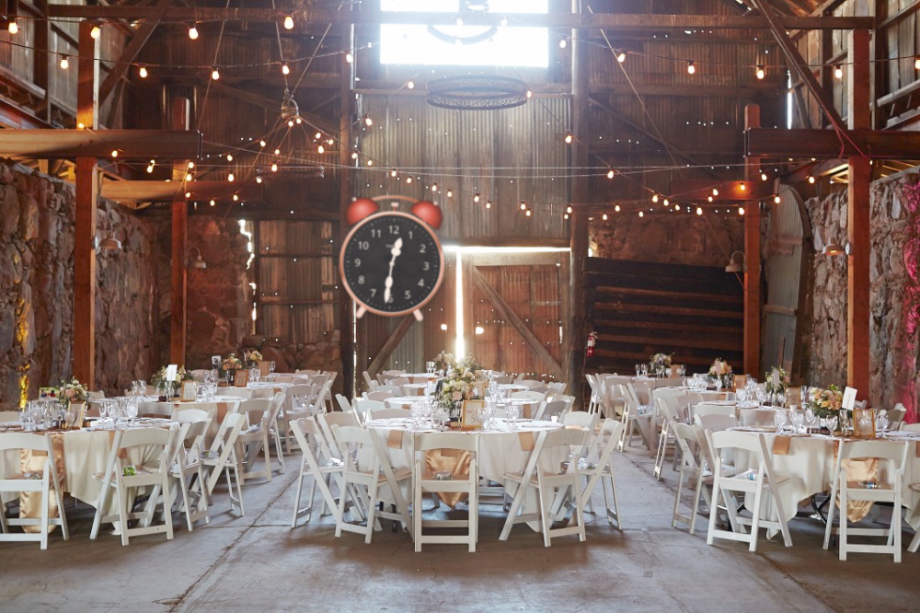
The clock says {"hour": 12, "minute": 31}
